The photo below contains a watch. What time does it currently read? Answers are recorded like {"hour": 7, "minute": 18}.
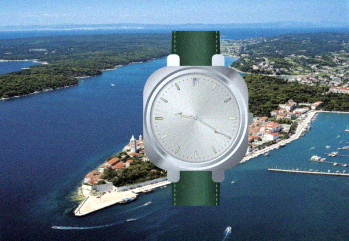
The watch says {"hour": 9, "minute": 20}
